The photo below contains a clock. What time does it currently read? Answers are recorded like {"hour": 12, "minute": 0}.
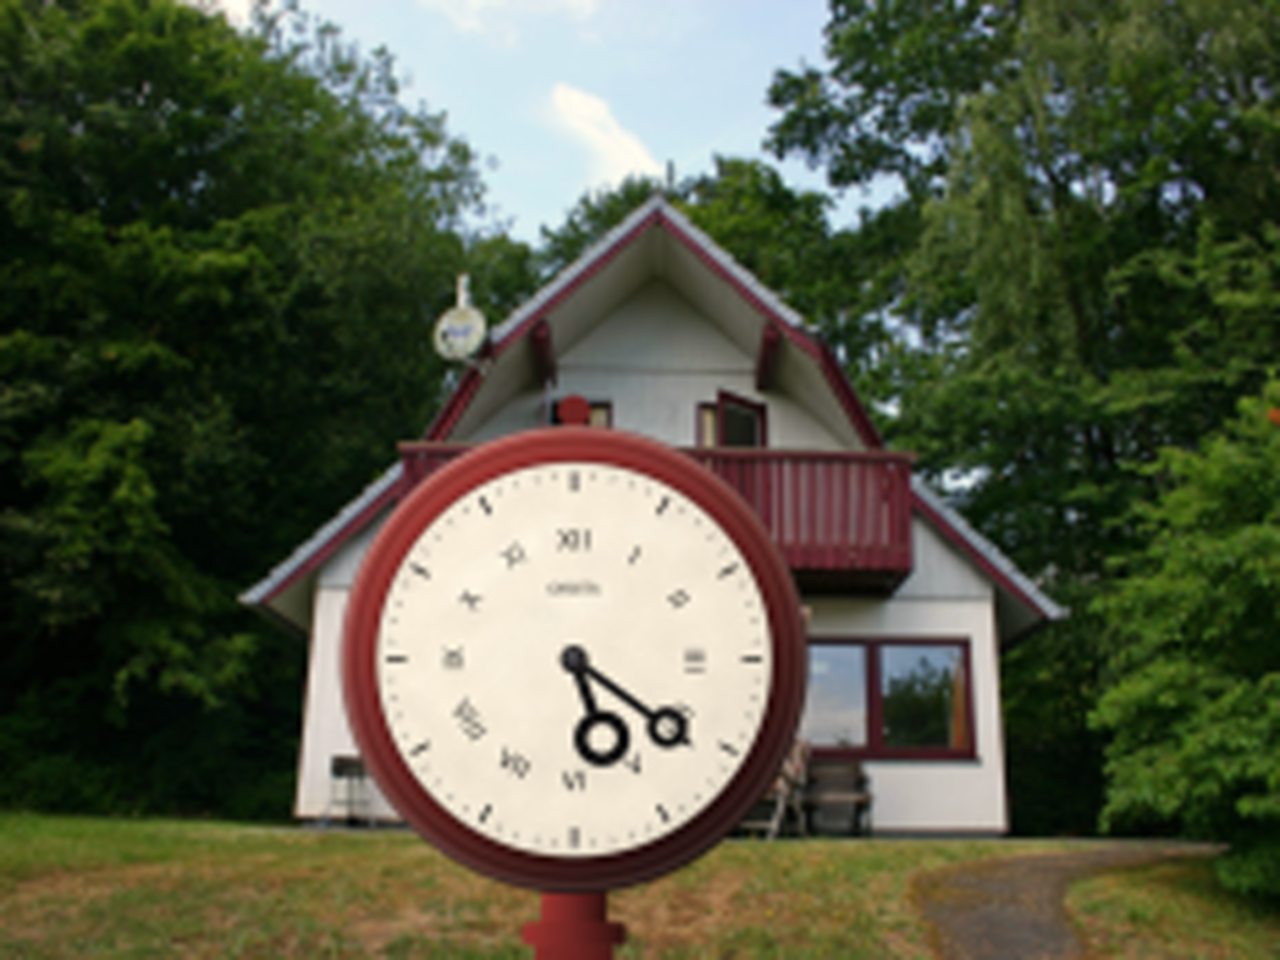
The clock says {"hour": 5, "minute": 21}
